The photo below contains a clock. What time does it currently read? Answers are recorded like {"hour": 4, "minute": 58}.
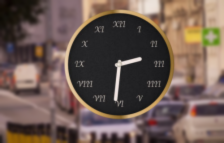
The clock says {"hour": 2, "minute": 31}
